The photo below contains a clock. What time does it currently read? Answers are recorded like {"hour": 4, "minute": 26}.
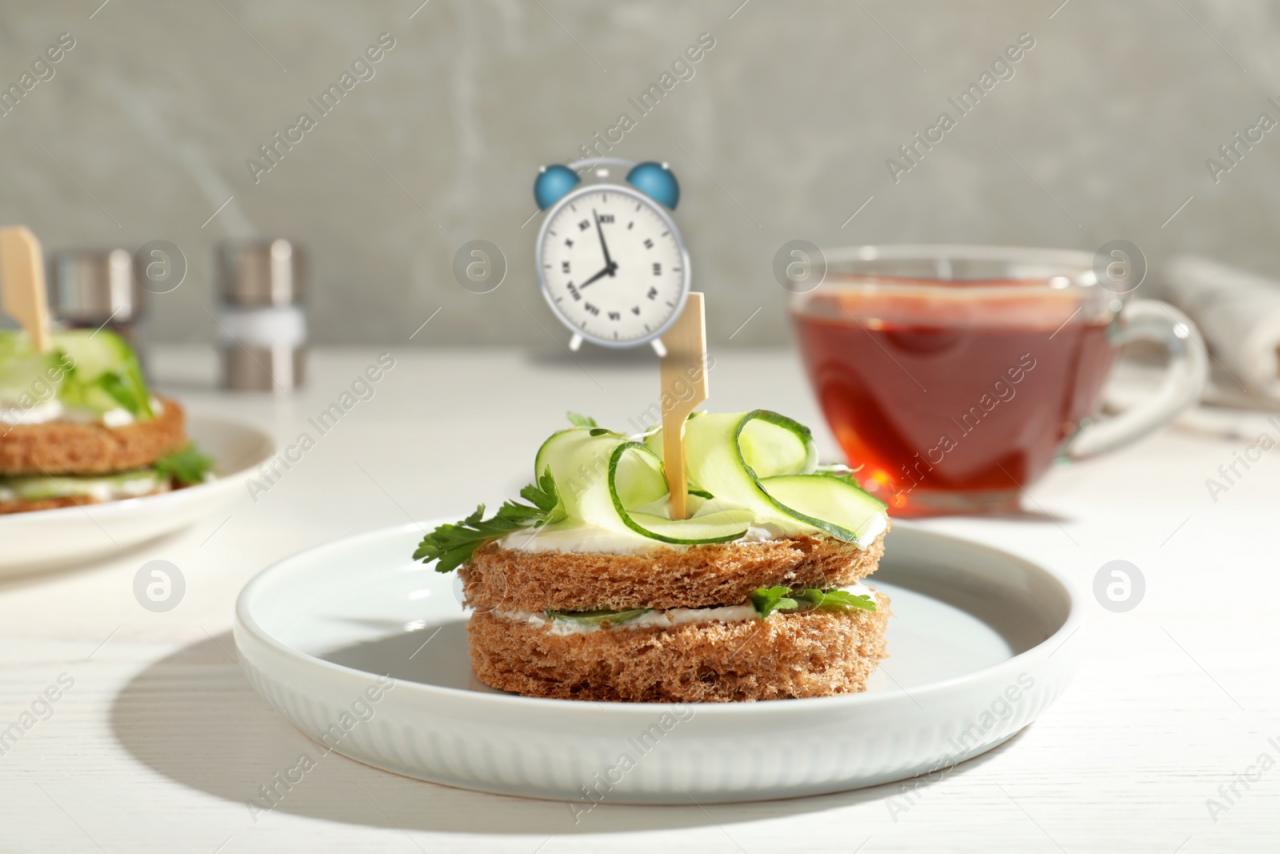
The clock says {"hour": 7, "minute": 58}
